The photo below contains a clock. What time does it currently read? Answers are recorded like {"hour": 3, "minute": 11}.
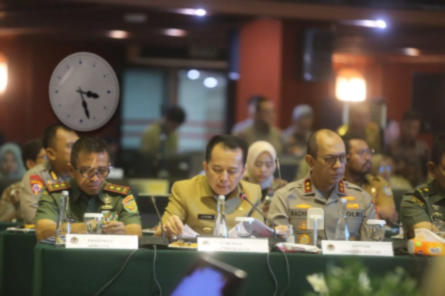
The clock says {"hour": 3, "minute": 27}
